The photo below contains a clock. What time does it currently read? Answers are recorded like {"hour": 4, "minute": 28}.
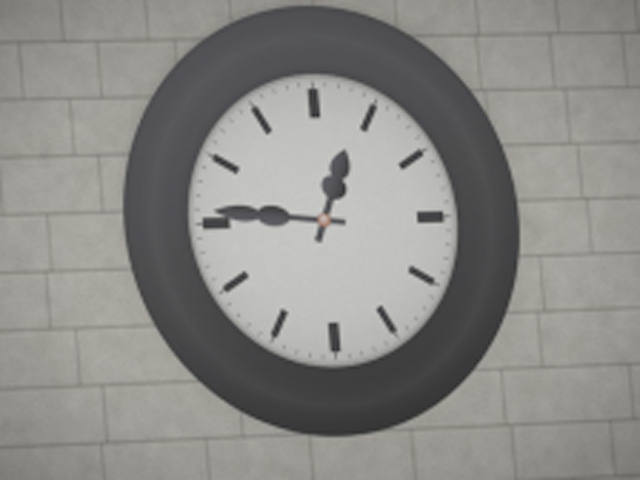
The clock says {"hour": 12, "minute": 46}
